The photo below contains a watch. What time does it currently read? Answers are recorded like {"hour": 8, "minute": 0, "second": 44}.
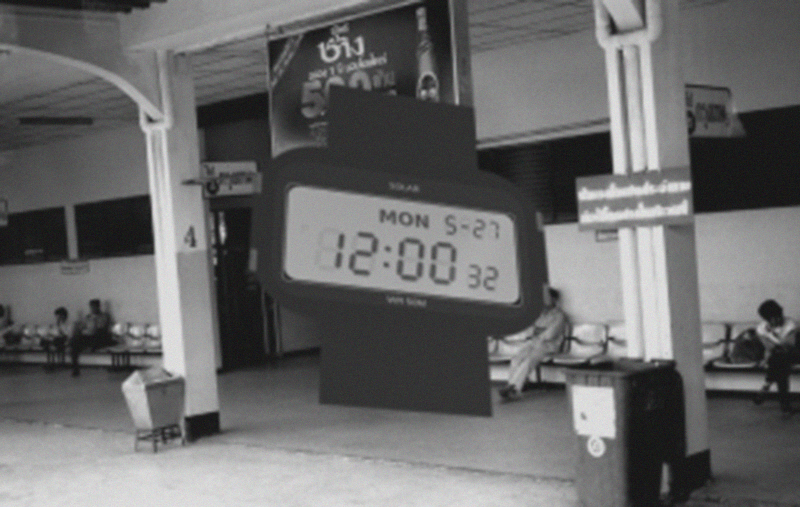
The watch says {"hour": 12, "minute": 0, "second": 32}
